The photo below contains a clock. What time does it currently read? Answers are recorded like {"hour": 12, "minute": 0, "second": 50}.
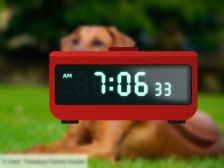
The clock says {"hour": 7, "minute": 6, "second": 33}
